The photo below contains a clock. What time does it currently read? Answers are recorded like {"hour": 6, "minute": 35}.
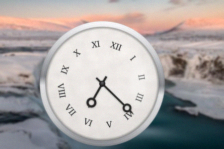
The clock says {"hour": 6, "minute": 19}
